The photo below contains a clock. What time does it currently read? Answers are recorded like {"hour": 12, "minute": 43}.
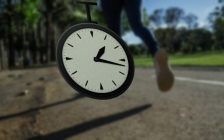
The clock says {"hour": 1, "minute": 17}
